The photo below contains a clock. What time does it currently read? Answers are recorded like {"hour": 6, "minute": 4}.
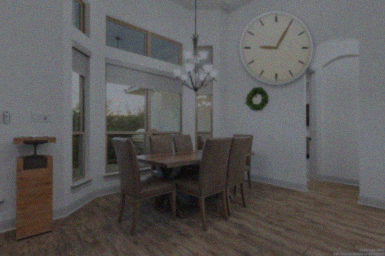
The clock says {"hour": 9, "minute": 5}
